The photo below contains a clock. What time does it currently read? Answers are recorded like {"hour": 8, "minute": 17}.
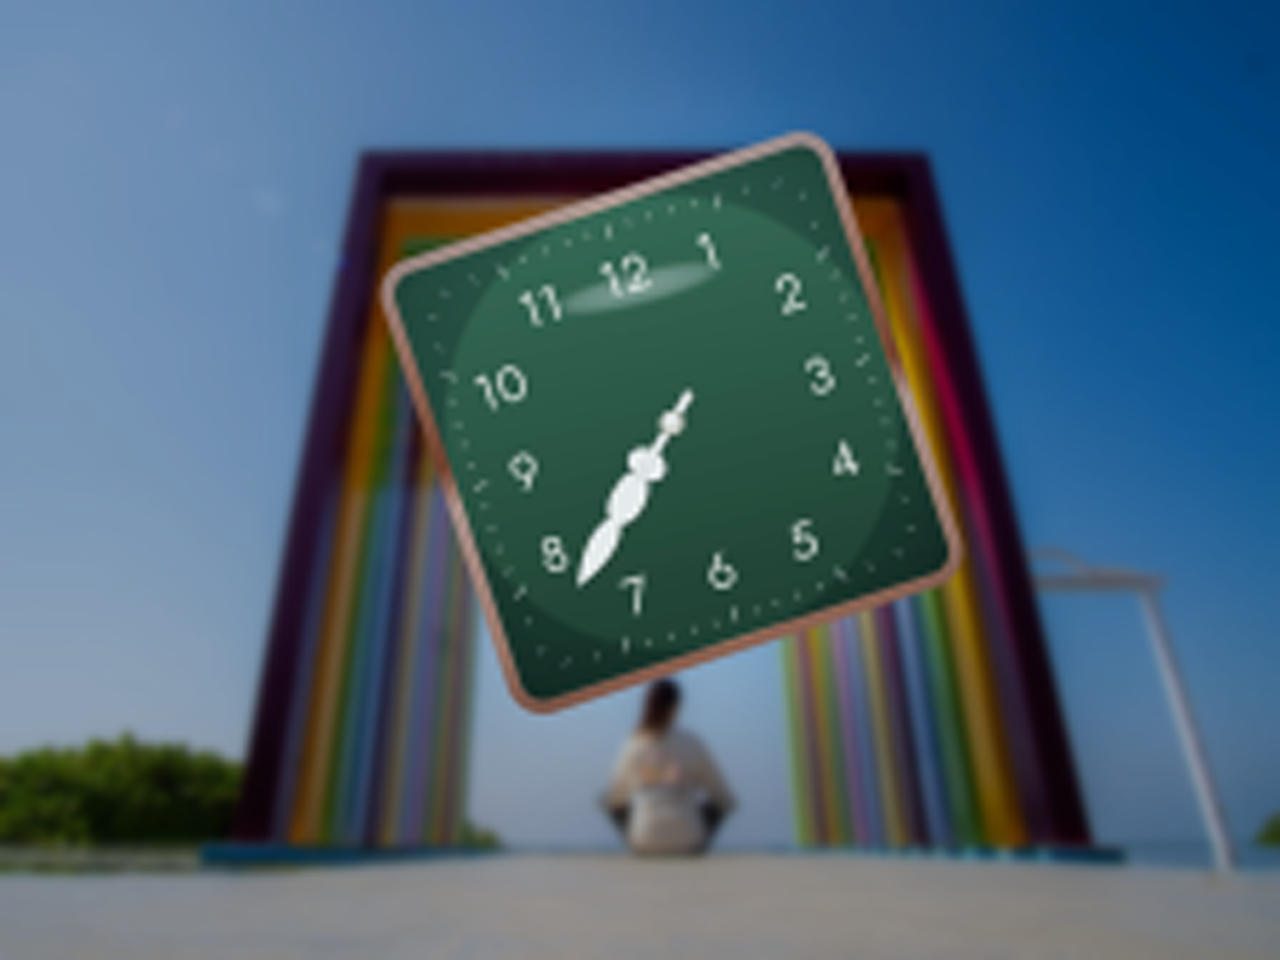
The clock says {"hour": 7, "minute": 38}
